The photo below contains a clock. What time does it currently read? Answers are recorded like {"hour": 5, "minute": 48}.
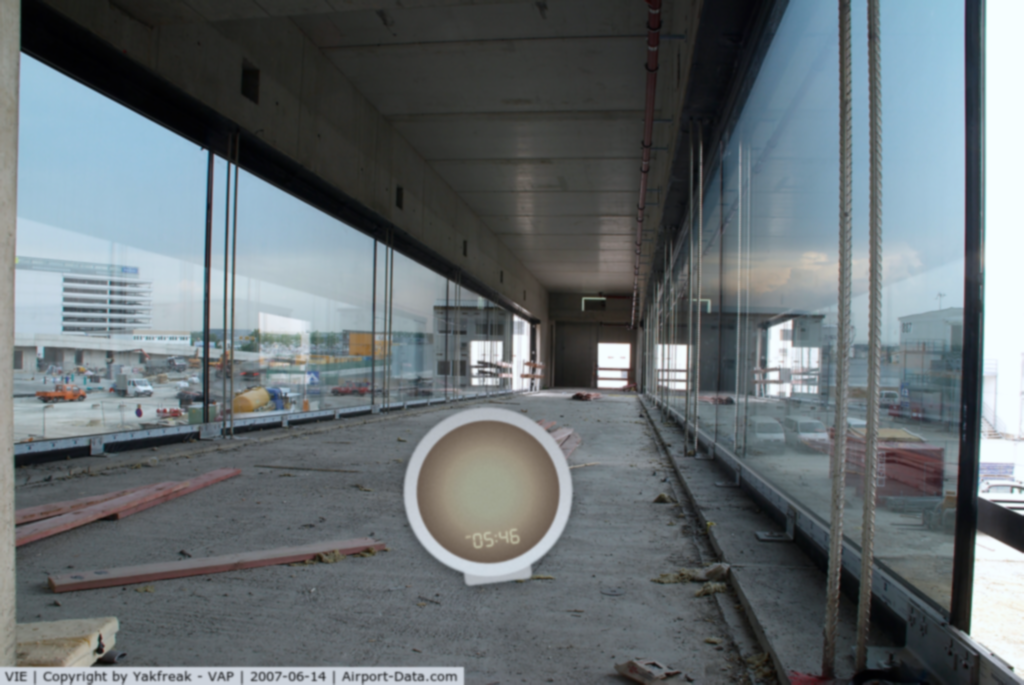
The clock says {"hour": 5, "minute": 46}
